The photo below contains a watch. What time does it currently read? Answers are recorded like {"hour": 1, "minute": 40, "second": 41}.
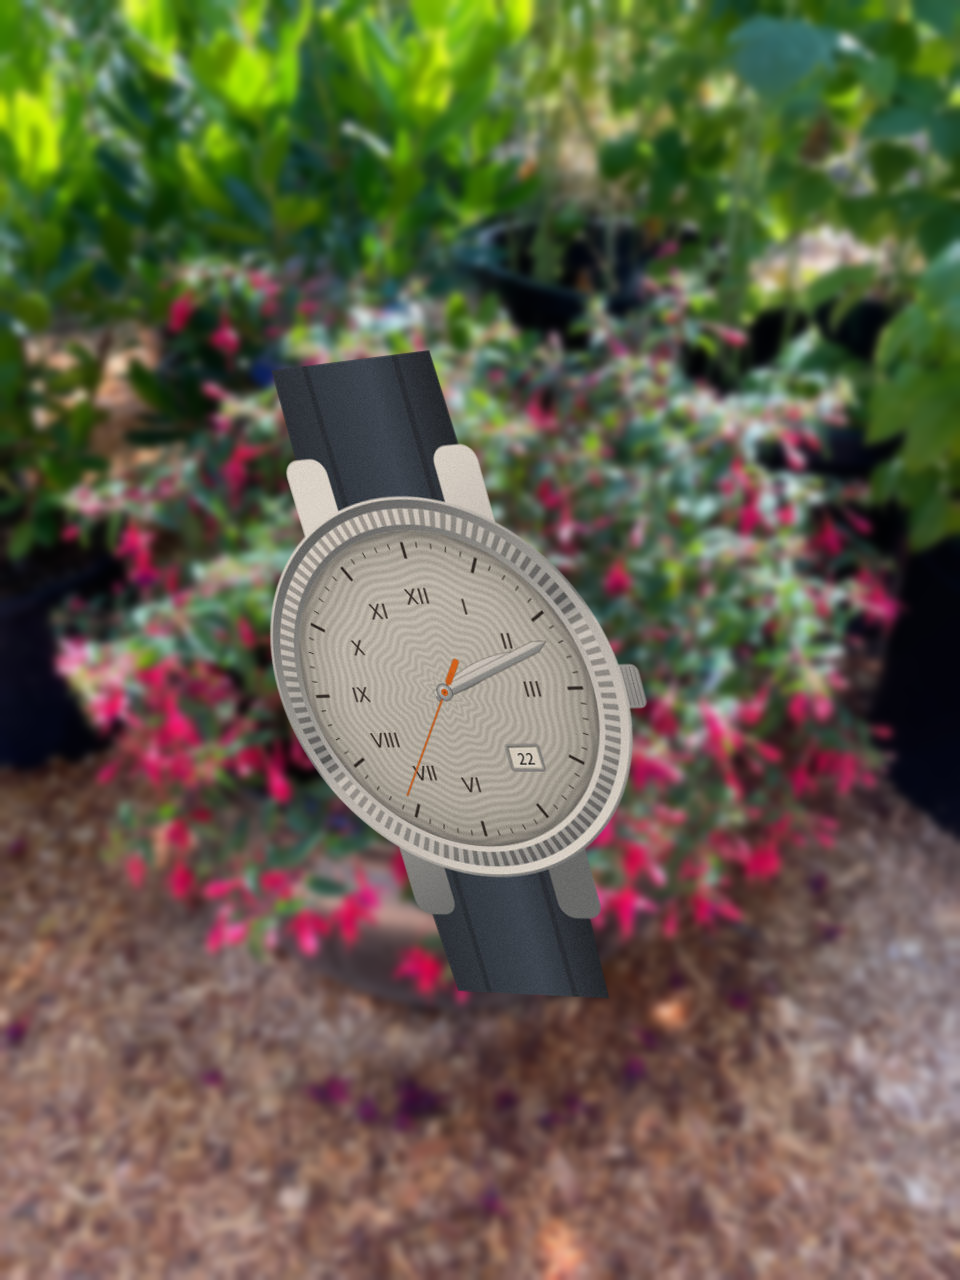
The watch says {"hour": 2, "minute": 11, "second": 36}
